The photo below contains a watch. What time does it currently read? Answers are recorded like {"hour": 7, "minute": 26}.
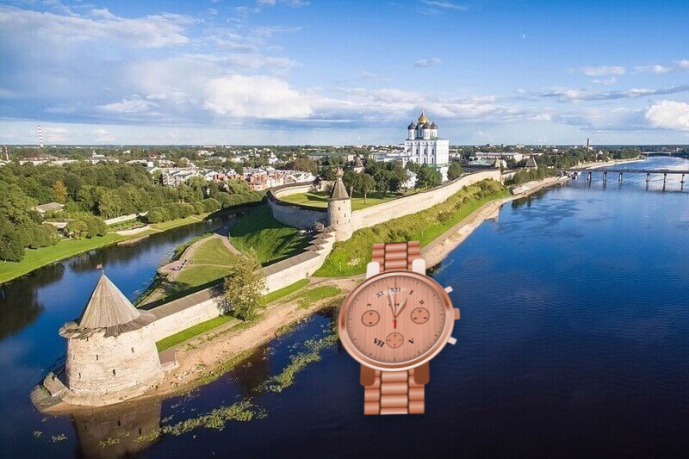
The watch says {"hour": 12, "minute": 58}
